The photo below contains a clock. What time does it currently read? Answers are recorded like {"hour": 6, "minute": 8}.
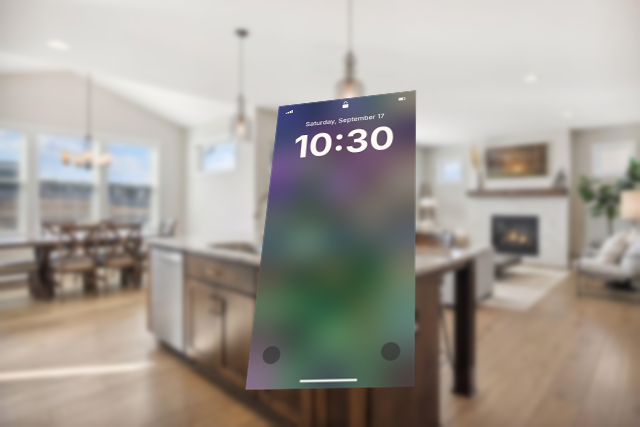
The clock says {"hour": 10, "minute": 30}
